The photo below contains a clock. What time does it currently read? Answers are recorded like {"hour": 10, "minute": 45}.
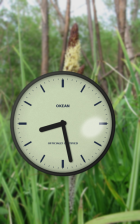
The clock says {"hour": 8, "minute": 28}
